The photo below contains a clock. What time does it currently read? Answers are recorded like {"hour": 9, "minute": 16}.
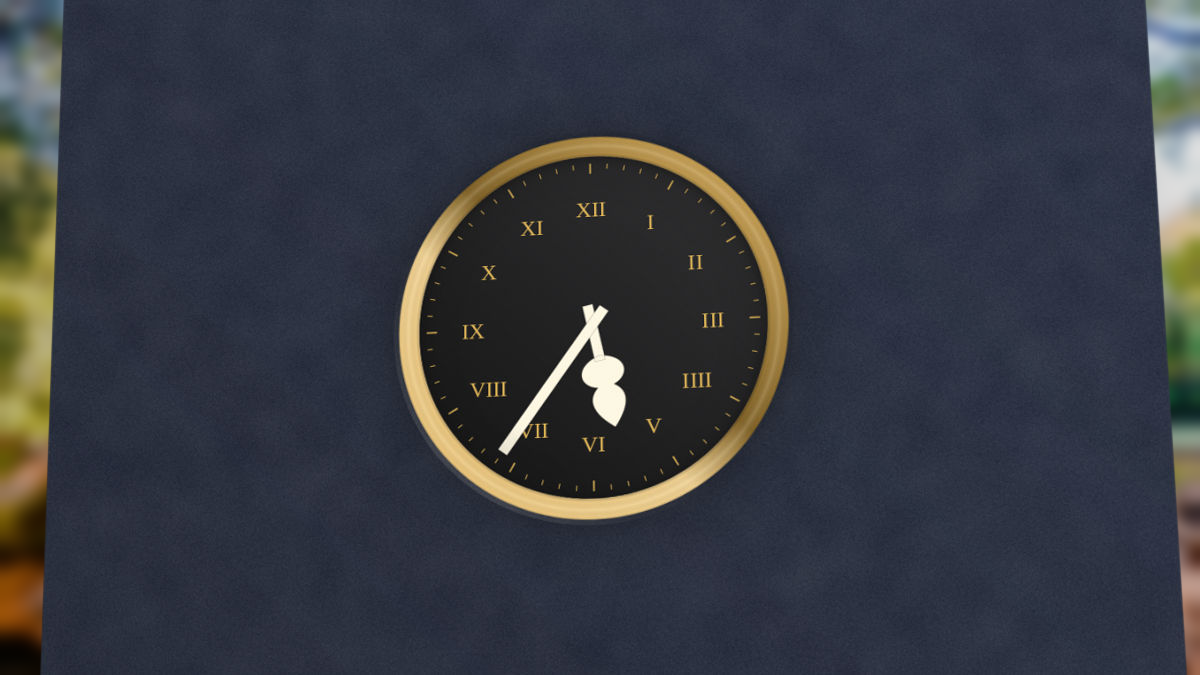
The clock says {"hour": 5, "minute": 36}
